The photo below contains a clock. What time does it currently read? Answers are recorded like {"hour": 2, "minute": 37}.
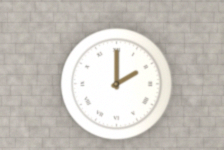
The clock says {"hour": 2, "minute": 0}
